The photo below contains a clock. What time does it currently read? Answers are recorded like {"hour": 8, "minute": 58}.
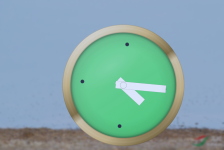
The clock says {"hour": 4, "minute": 15}
